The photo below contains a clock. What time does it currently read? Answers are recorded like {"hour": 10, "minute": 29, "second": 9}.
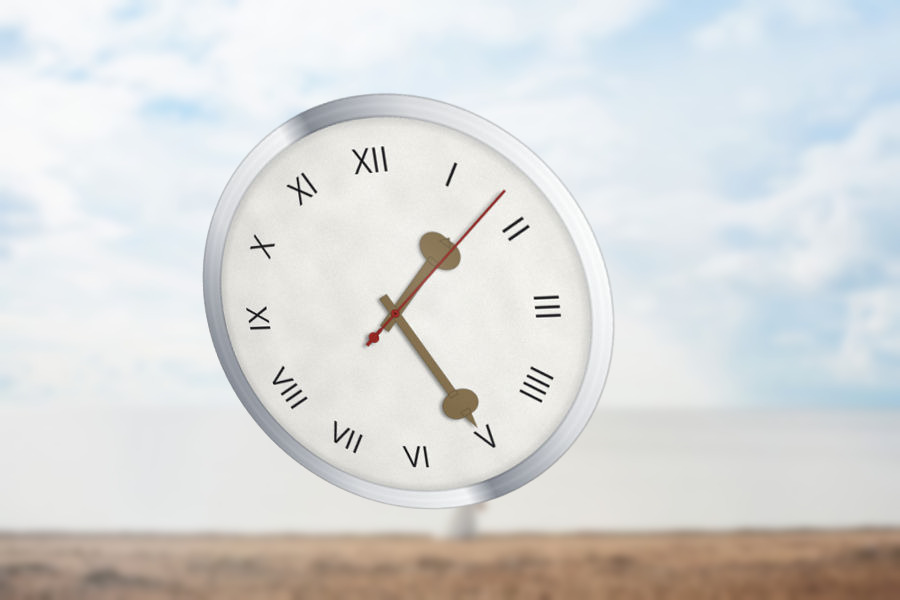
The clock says {"hour": 1, "minute": 25, "second": 8}
